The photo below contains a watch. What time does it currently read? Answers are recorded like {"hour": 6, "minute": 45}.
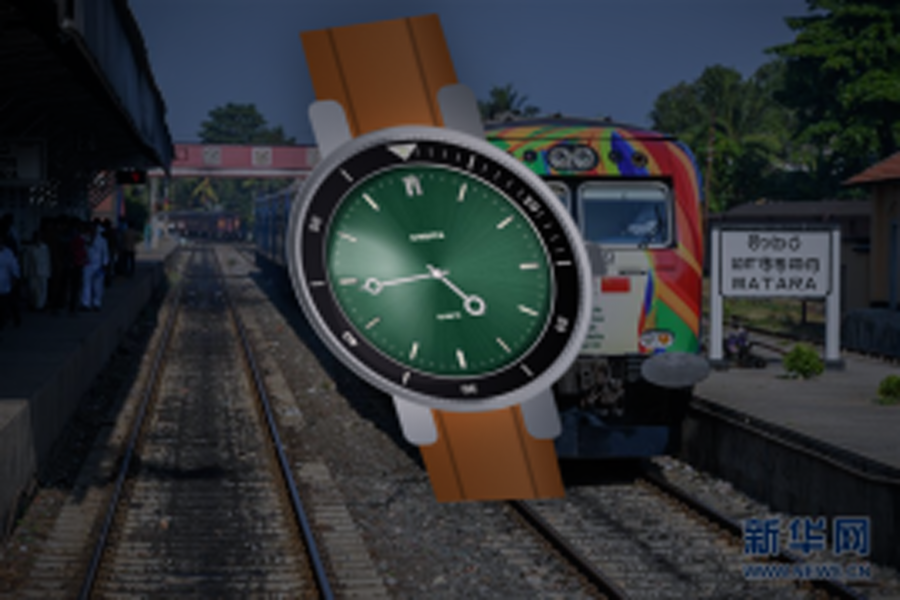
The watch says {"hour": 4, "minute": 44}
